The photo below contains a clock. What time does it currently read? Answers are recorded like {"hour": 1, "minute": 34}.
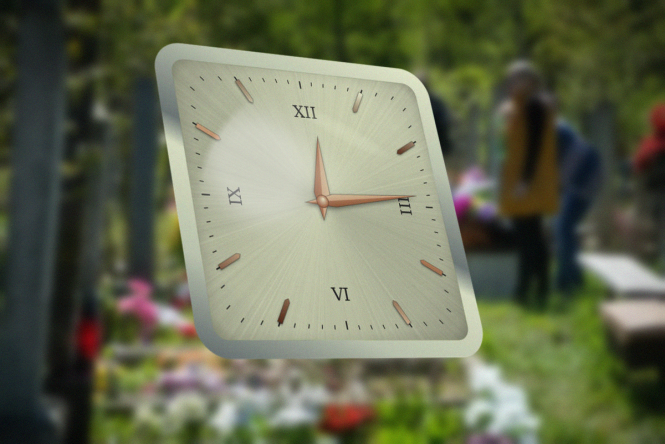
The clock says {"hour": 12, "minute": 14}
